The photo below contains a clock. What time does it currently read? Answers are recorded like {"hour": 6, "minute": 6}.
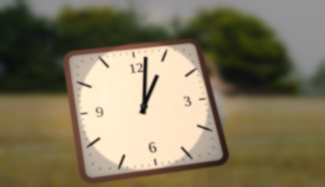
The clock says {"hour": 1, "minute": 2}
